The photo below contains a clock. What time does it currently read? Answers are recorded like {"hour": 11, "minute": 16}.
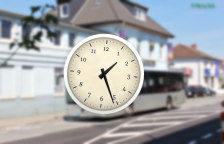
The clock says {"hour": 1, "minute": 26}
